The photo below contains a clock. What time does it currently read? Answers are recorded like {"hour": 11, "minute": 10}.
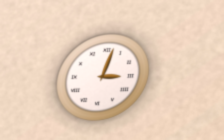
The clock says {"hour": 3, "minute": 2}
